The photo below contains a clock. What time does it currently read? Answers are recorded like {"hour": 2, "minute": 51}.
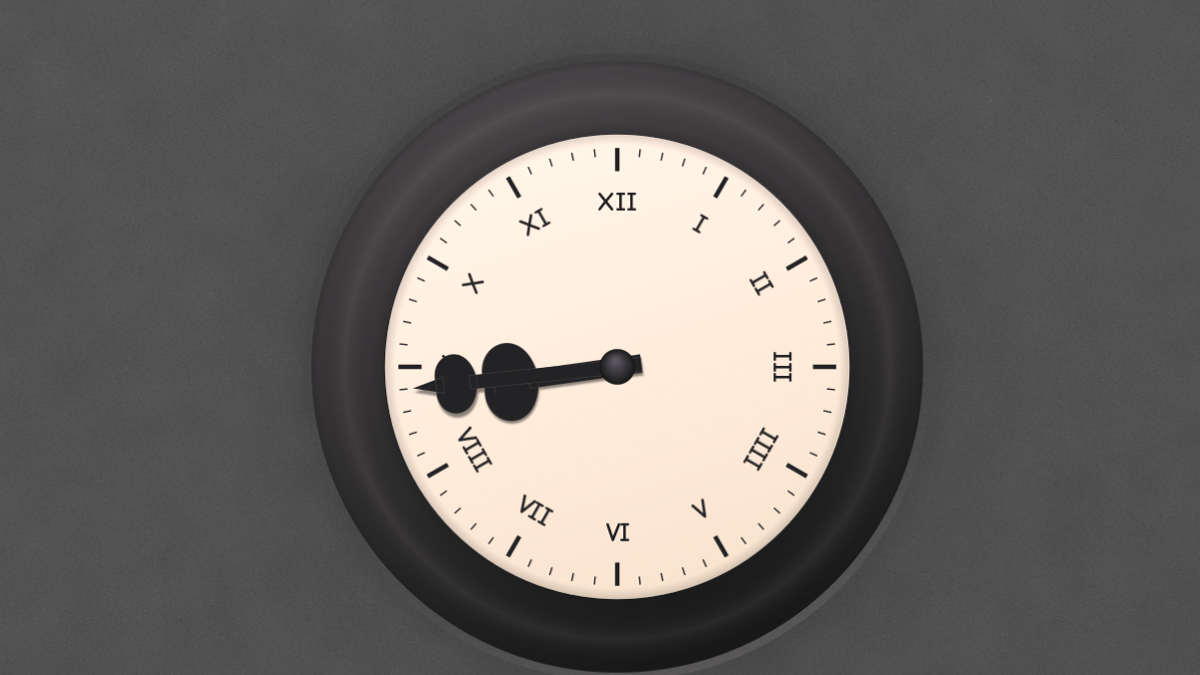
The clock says {"hour": 8, "minute": 44}
